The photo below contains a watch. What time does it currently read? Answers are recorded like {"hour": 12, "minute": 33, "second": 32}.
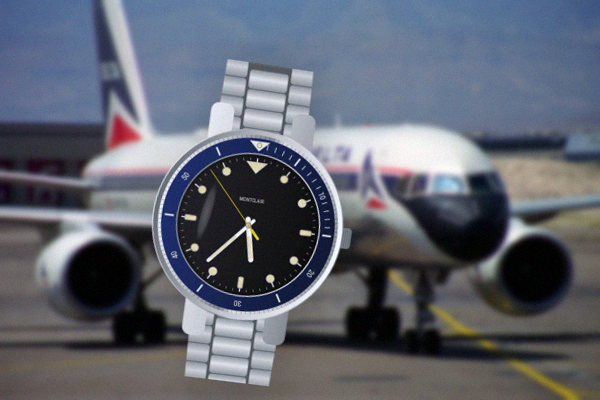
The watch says {"hour": 5, "minute": 36, "second": 53}
